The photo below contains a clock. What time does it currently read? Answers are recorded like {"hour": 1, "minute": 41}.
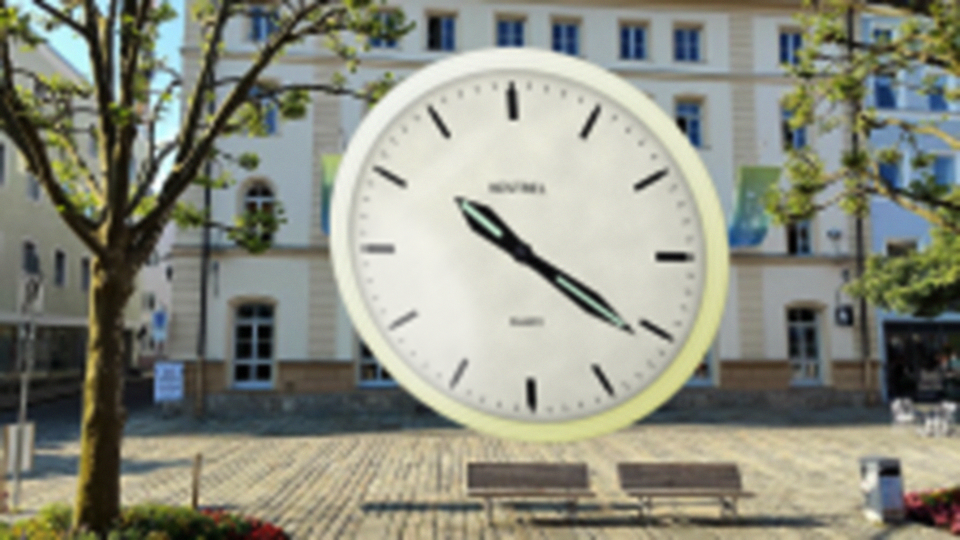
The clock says {"hour": 10, "minute": 21}
